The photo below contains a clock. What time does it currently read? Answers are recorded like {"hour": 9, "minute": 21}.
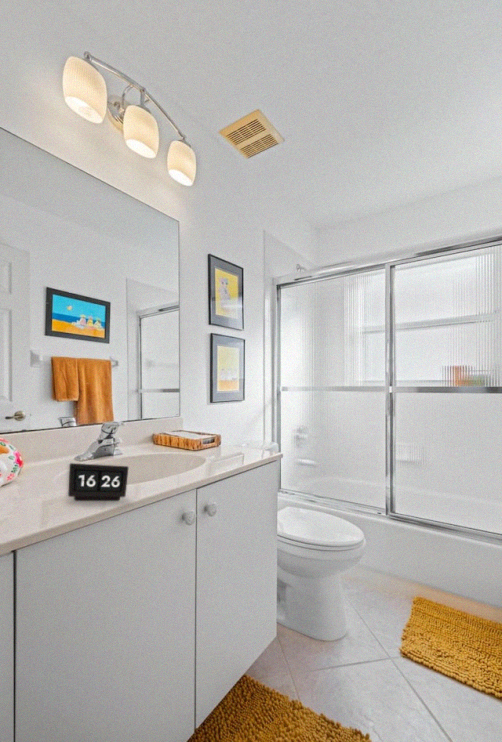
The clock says {"hour": 16, "minute": 26}
